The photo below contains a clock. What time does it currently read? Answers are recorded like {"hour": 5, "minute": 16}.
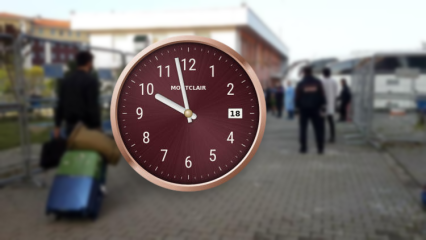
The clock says {"hour": 9, "minute": 58}
